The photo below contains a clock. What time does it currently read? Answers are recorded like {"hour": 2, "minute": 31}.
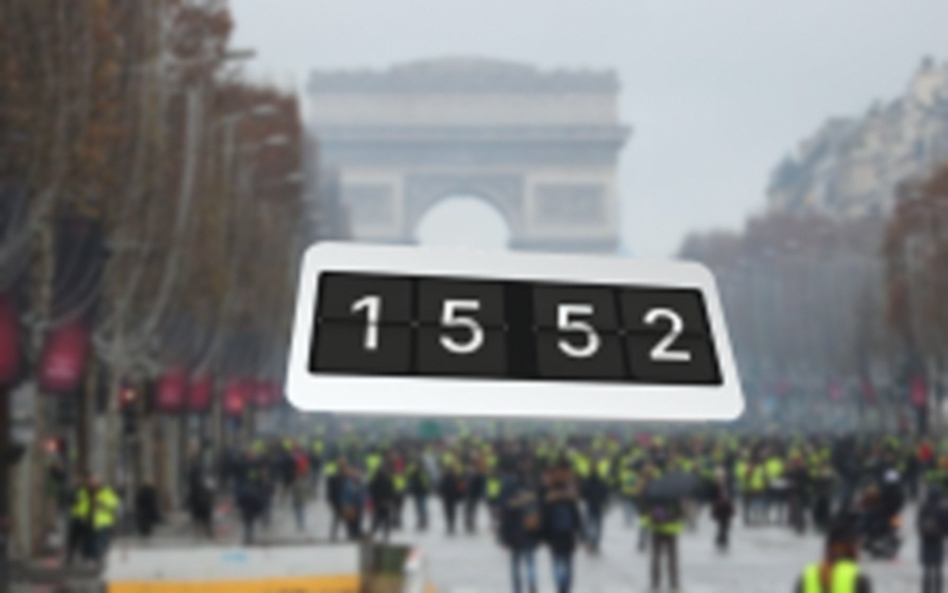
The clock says {"hour": 15, "minute": 52}
